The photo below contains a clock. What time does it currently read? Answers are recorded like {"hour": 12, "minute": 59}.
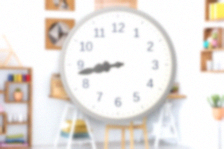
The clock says {"hour": 8, "minute": 43}
